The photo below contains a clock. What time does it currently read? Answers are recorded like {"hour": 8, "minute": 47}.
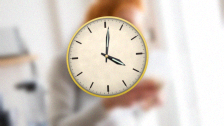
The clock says {"hour": 4, "minute": 1}
